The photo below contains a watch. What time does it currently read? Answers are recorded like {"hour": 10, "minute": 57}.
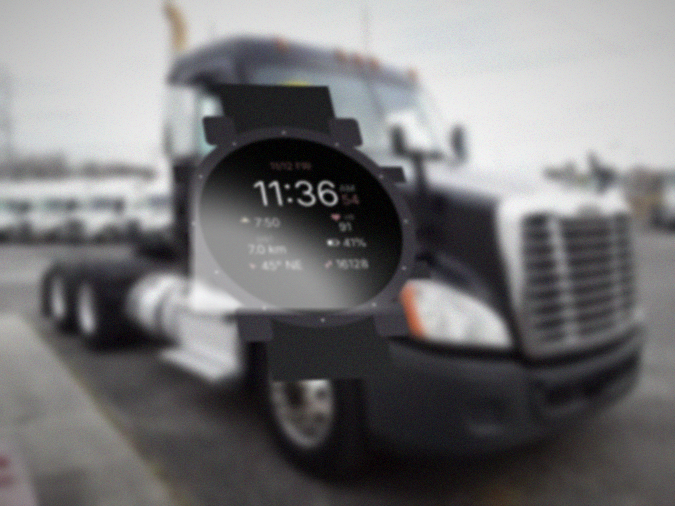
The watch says {"hour": 11, "minute": 36}
